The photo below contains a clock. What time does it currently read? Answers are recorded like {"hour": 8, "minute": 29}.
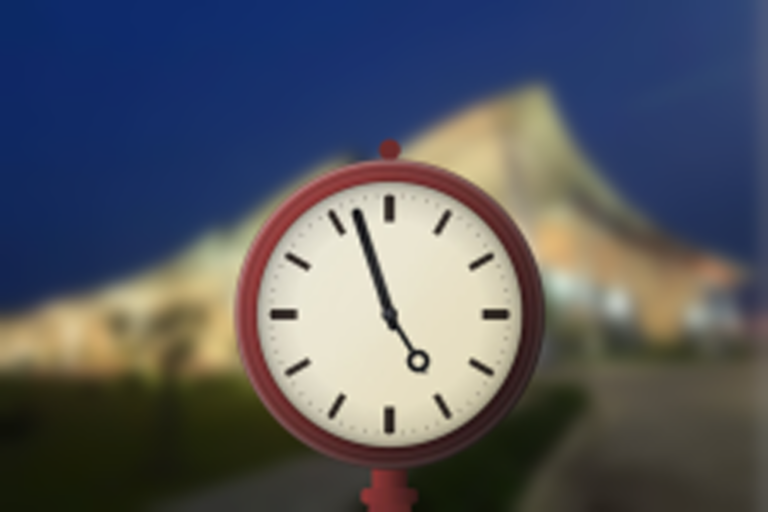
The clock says {"hour": 4, "minute": 57}
